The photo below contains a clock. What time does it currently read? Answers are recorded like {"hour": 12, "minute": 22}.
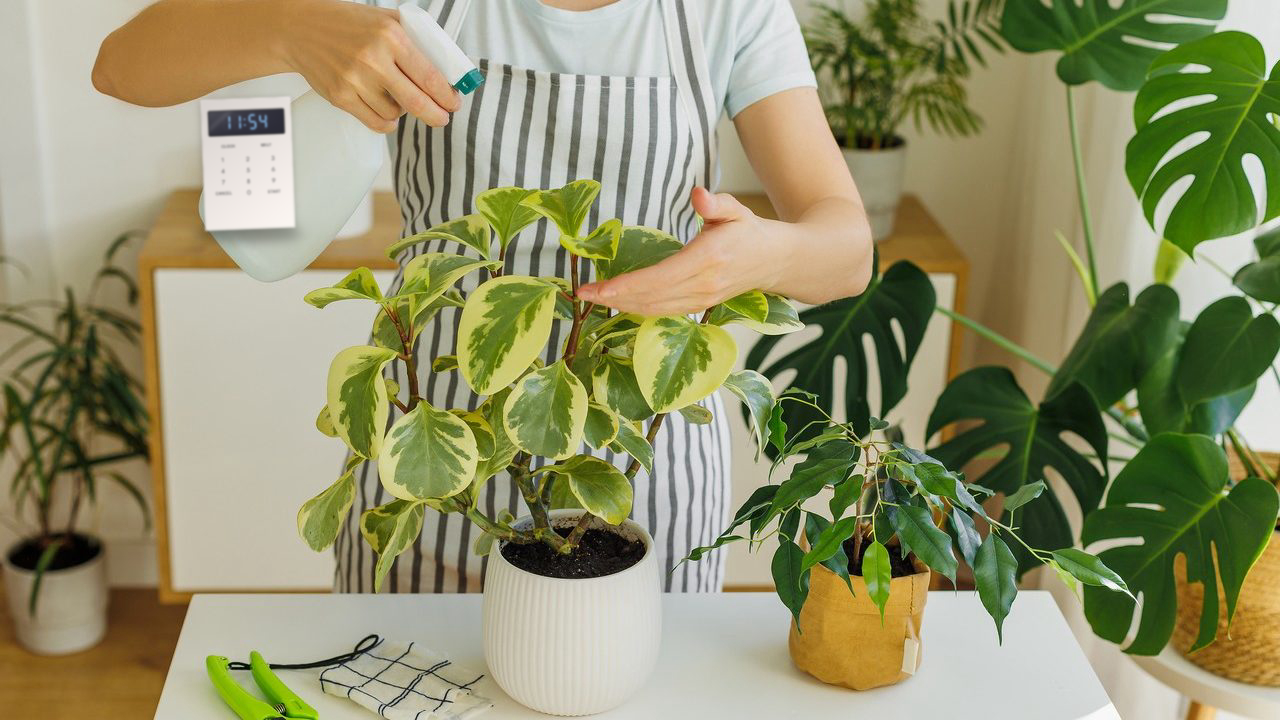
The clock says {"hour": 11, "minute": 54}
